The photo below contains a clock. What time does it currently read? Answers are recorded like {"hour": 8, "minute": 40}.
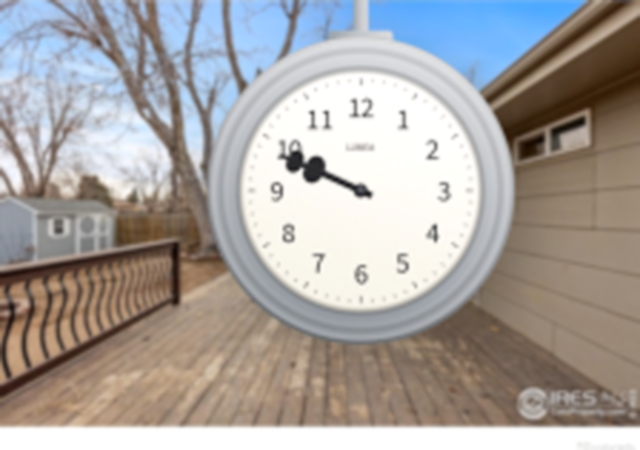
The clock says {"hour": 9, "minute": 49}
